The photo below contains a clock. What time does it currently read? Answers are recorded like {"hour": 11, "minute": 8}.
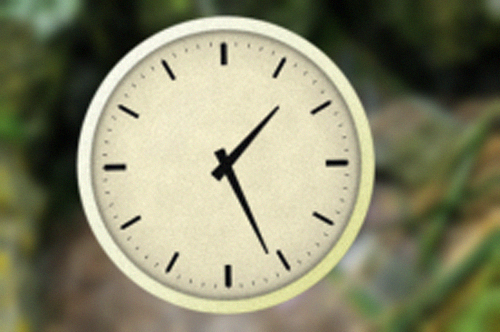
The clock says {"hour": 1, "minute": 26}
